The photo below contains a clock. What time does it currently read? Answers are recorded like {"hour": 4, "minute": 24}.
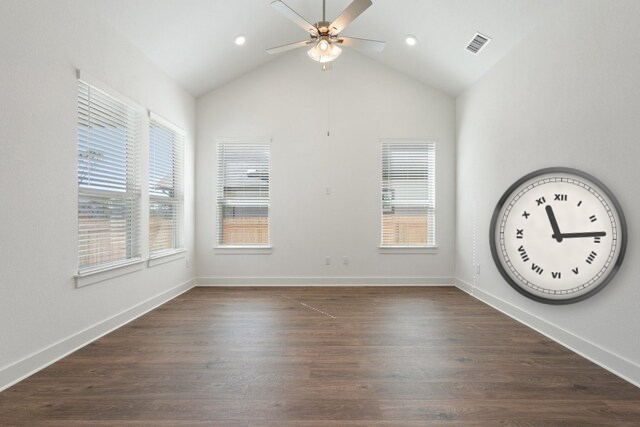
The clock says {"hour": 11, "minute": 14}
